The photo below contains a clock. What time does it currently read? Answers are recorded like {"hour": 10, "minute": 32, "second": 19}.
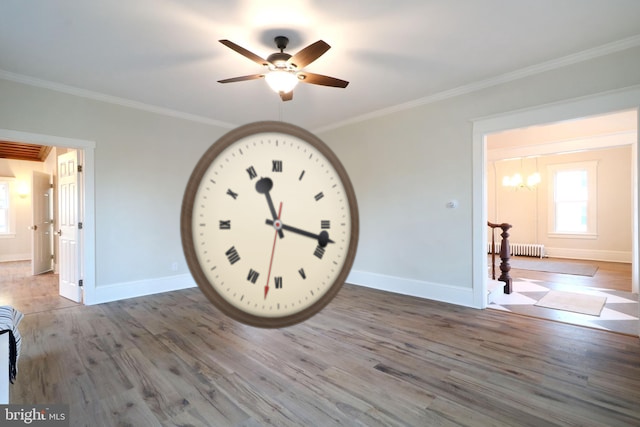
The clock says {"hour": 11, "minute": 17, "second": 32}
